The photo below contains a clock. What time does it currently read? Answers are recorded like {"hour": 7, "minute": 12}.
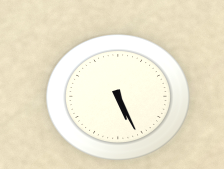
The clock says {"hour": 5, "minute": 26}
